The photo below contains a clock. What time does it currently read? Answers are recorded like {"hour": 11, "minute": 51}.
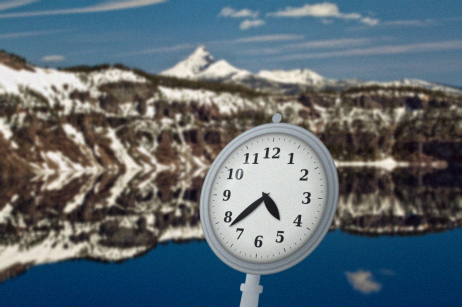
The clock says {"hour": 4, "minute": 38}
